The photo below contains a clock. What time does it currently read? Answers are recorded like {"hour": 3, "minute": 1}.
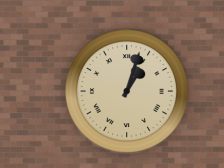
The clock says {"hour": 1, "minute": 3}
